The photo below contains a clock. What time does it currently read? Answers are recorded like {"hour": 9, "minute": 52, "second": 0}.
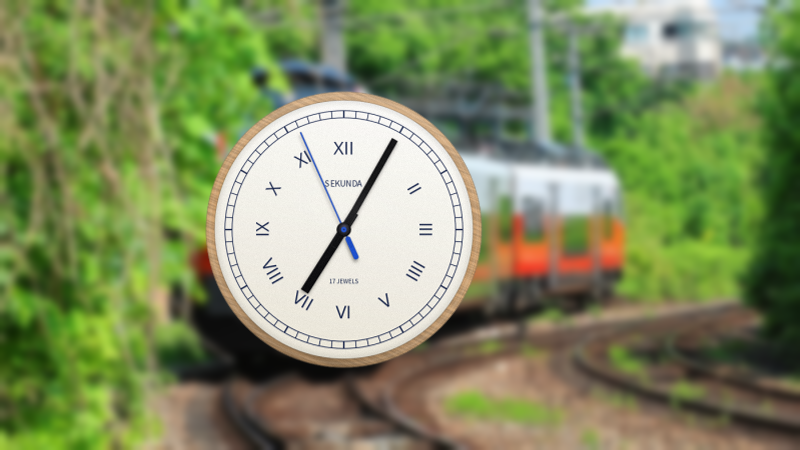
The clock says {"hour": 7, "minute": 4, "second": 56}
